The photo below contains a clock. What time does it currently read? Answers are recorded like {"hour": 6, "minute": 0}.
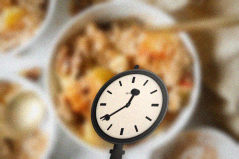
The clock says {"hour": 12, "minute": 39}
